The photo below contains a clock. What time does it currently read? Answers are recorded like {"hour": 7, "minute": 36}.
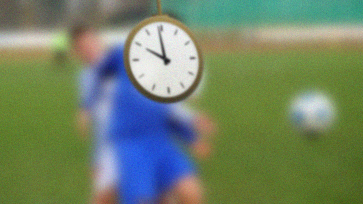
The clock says {"hour": 9, "minute": 59}
